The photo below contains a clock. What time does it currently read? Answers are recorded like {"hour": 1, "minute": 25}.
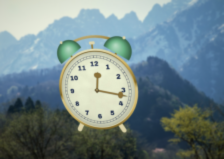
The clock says {"hour": 12, "minute": 17}
